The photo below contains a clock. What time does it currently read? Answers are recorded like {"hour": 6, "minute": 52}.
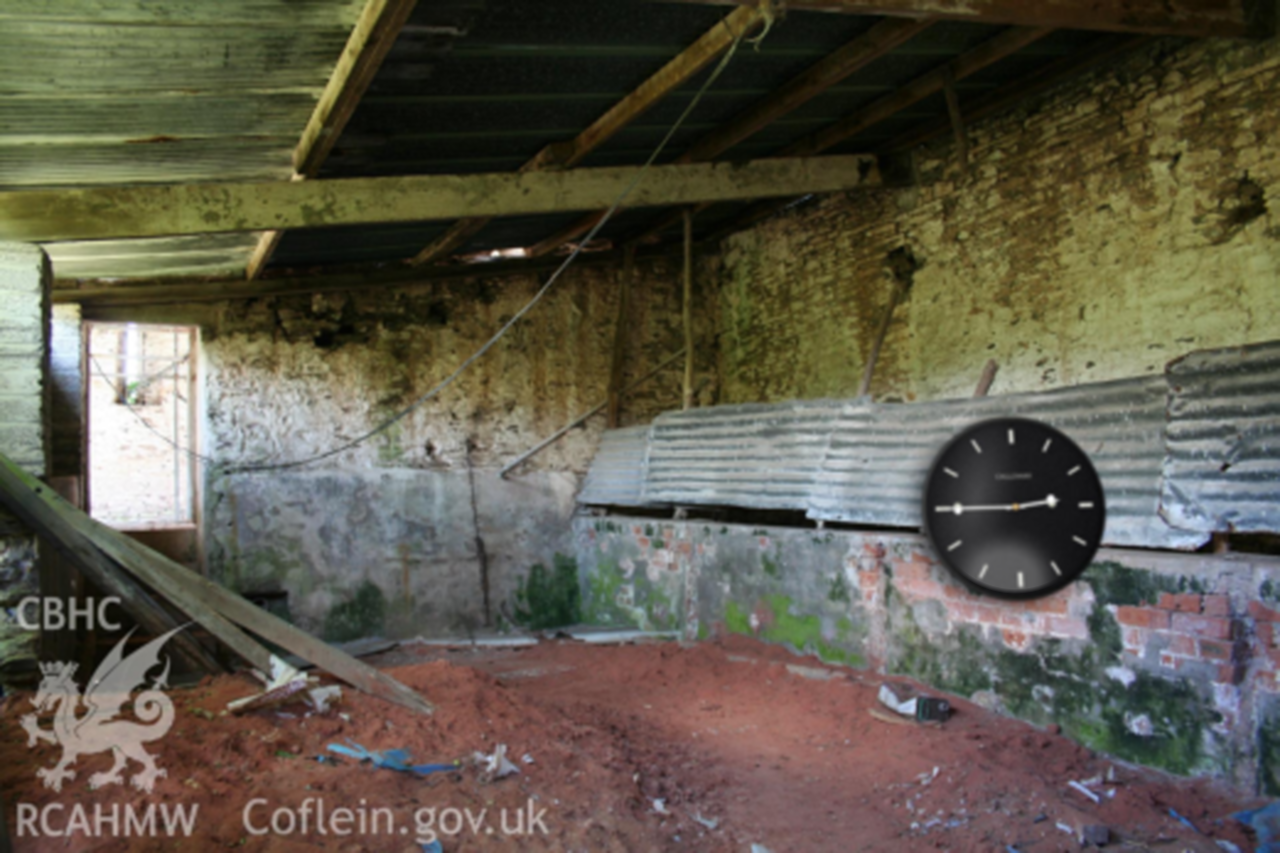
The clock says {"hour": 2, "minute": 45}
